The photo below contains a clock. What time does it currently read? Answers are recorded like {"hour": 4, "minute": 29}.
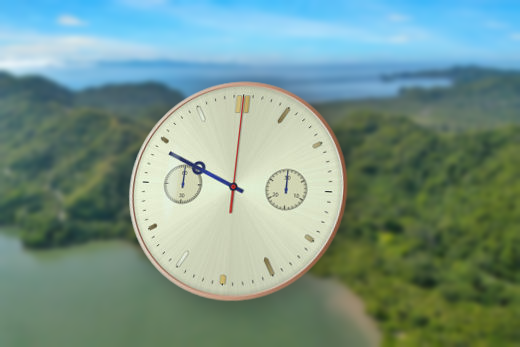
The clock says {"hour": 9, "minute": 49}
